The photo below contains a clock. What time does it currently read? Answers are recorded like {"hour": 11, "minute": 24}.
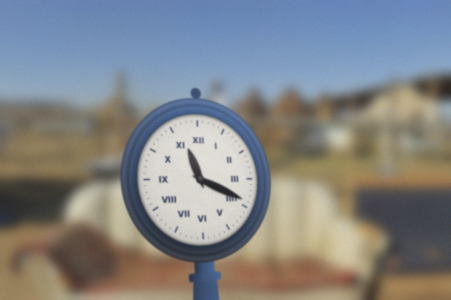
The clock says {"hour": 11, "minute": 19}
